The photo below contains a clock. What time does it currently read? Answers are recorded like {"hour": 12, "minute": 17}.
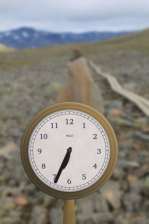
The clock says {"hour": 6, "minute": 34}
